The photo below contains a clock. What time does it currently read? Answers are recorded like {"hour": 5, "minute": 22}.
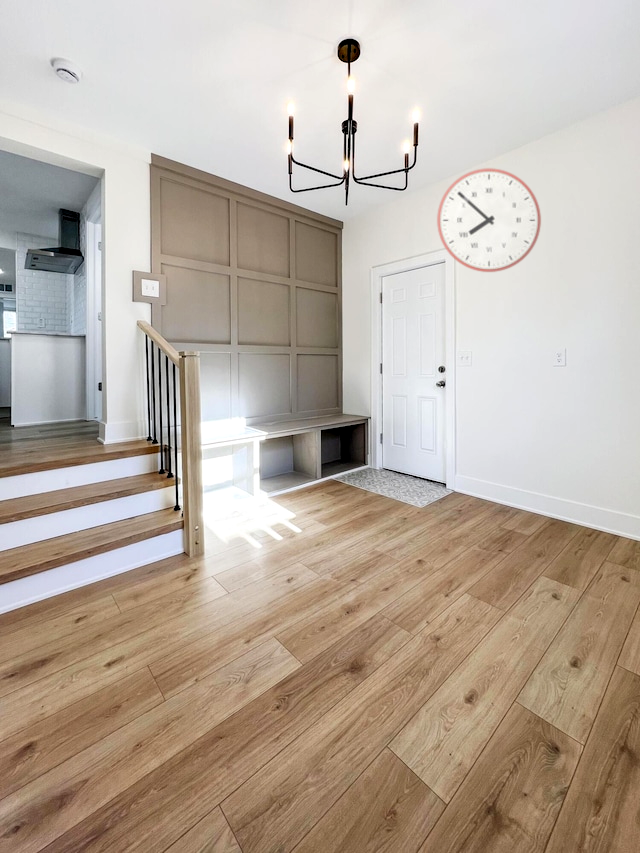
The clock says {"hour": 7, "minute": 52}
